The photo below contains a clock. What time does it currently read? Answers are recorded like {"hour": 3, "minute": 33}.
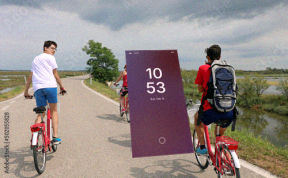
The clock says {"hour": 10, "minute": 53}
